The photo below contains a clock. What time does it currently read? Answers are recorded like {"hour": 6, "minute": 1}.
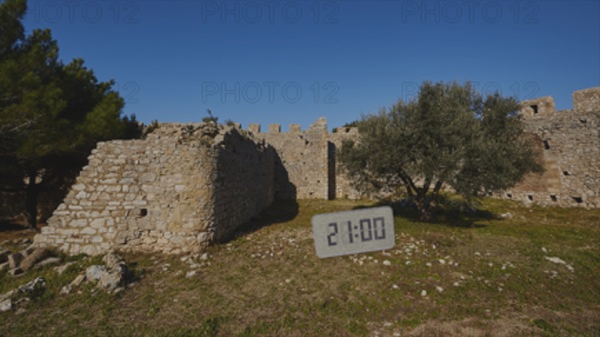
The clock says {"hour": 21, "minute": 0}
